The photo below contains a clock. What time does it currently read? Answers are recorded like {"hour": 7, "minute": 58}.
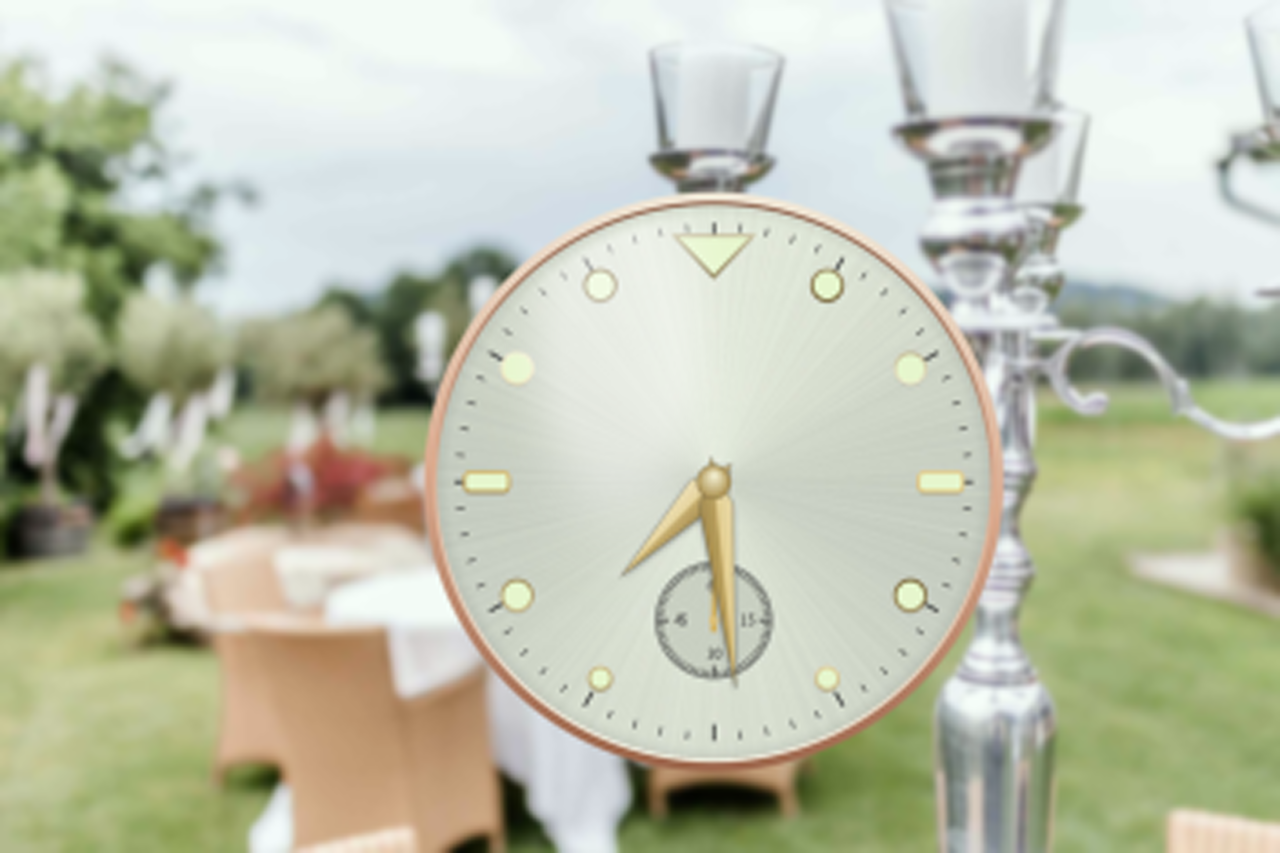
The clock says {"hour": 7, "minute": 29}
